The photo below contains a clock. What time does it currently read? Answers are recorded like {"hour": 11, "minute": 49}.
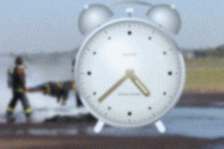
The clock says {"hour": 4, "minute": 38}
